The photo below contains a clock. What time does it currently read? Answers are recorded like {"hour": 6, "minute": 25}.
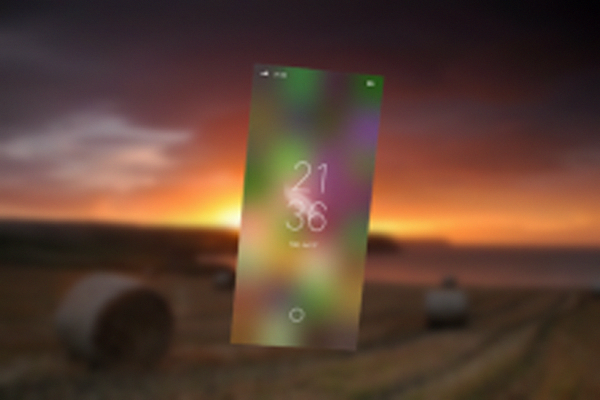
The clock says {"hour": 21, "minute": 36}
